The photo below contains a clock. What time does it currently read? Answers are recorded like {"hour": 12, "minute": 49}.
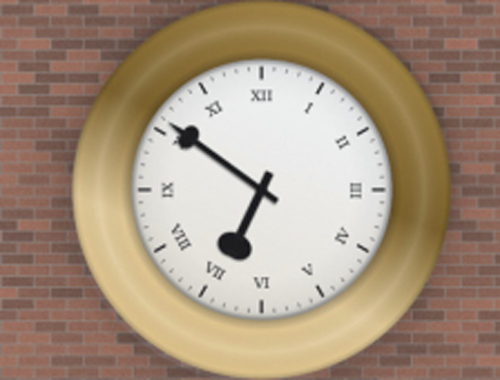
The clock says {"hour": 6, "minute": 51}
